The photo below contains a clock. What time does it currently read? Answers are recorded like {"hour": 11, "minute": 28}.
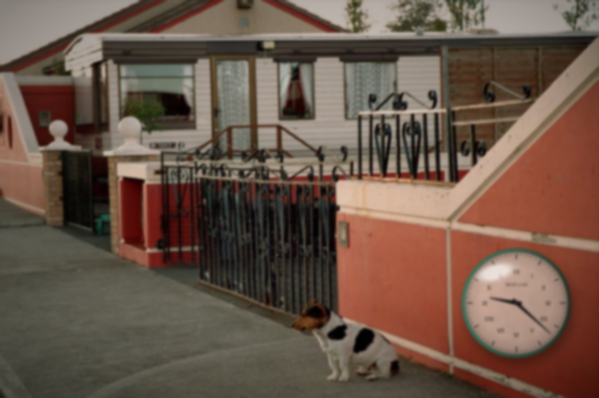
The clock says {"hour": 9, "minute": 22}
